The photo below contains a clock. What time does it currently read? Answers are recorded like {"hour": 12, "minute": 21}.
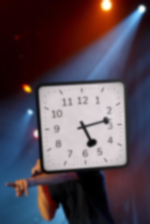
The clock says {"hour": 5, "minute": 13}
